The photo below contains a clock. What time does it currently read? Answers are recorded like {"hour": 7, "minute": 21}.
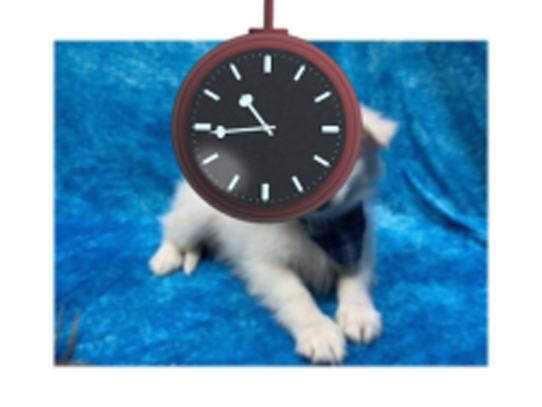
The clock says {"hour": 10, "minute": 44}
